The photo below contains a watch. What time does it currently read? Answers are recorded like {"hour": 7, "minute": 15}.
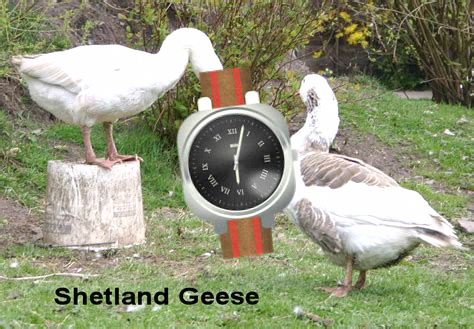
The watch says {"hour": 6, "minute": 3}
